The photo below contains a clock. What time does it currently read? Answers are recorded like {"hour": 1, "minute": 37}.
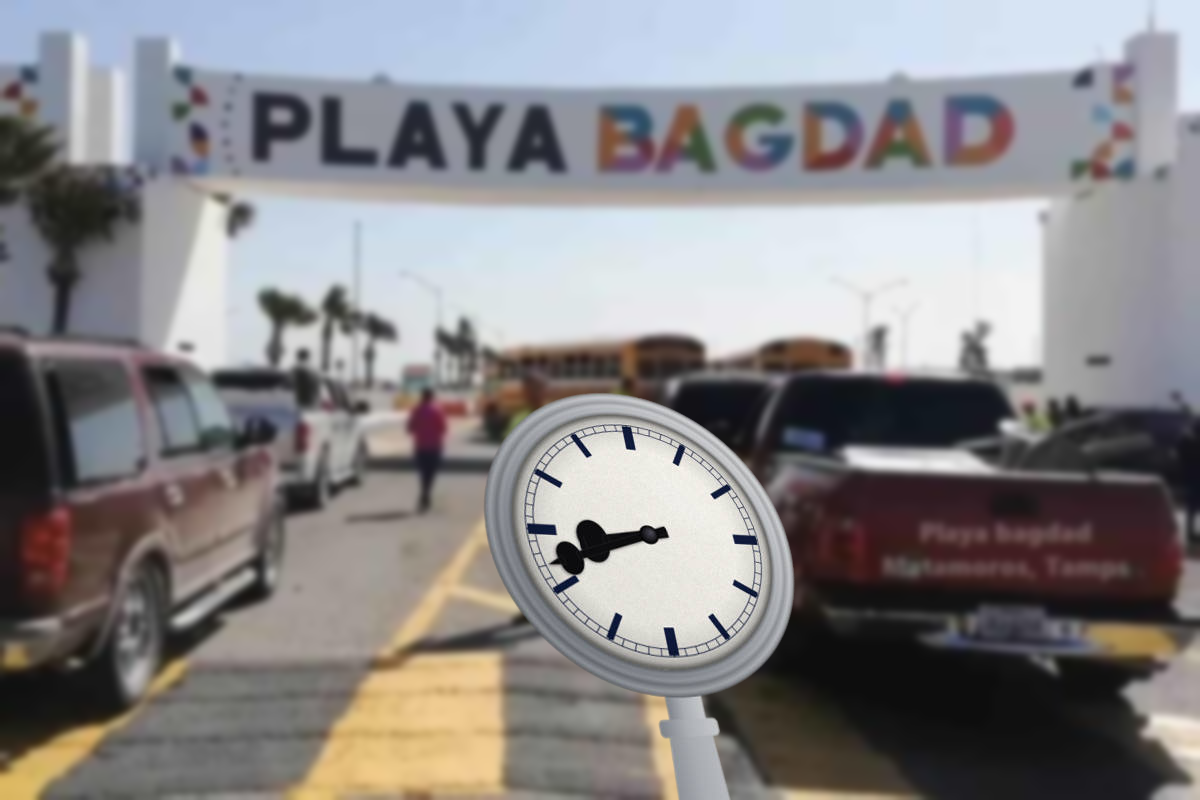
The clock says {"hour": 8, "minute": 42}
